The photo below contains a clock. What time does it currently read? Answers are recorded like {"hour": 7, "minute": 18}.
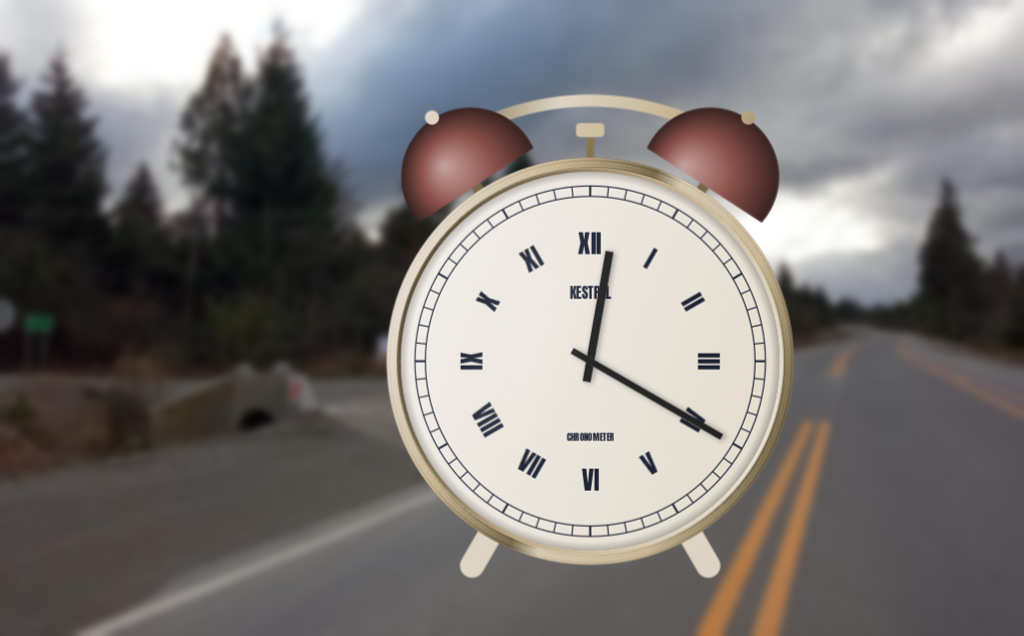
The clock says {"hour": 12, "minute": 20}
